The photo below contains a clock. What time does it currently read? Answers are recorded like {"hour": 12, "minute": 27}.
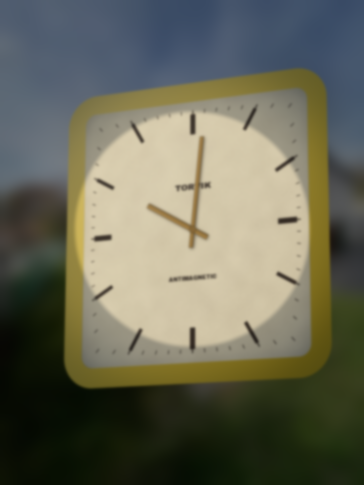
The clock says {"hour": 10, "minute": 1}
